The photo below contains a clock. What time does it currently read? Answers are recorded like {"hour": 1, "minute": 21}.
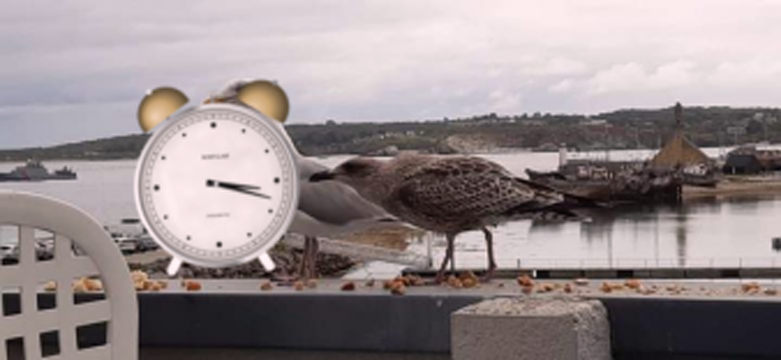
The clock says {"hour": 3, "minute": 18}
